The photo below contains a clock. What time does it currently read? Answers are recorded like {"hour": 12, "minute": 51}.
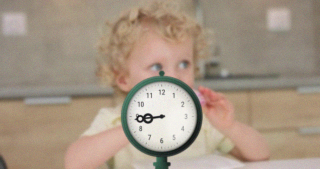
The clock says {"hour": 8, "minute": 44}
